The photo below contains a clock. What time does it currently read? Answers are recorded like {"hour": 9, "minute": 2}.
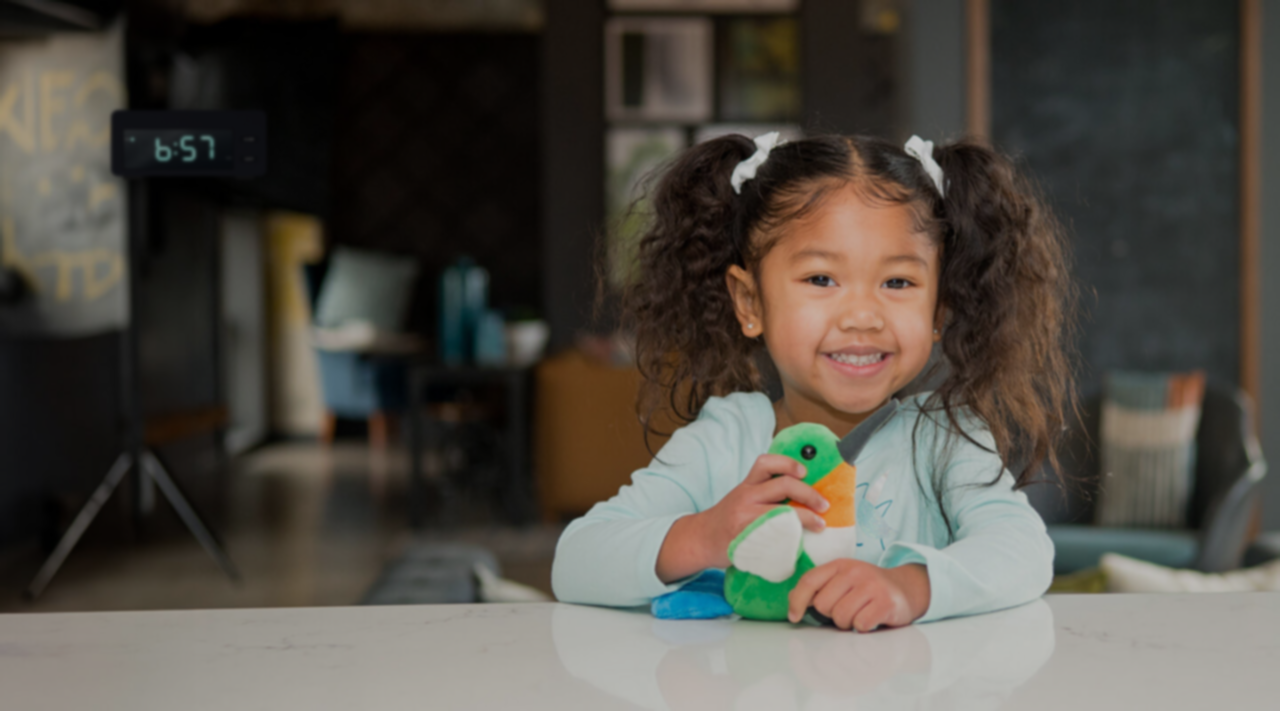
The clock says {"hour": 6, "minute": 57}
